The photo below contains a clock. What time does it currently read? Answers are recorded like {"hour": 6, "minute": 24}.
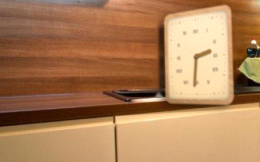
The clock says {"hour": 2, "minute": 31}
